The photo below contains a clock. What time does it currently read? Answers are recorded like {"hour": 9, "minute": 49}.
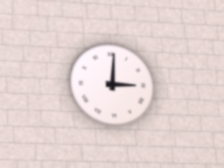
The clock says {"hour": 3, "minute": 1}
